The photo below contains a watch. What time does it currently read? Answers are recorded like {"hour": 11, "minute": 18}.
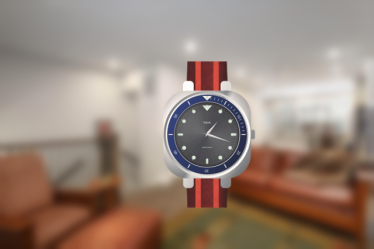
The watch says {"hour": 1, "minute": 18}
